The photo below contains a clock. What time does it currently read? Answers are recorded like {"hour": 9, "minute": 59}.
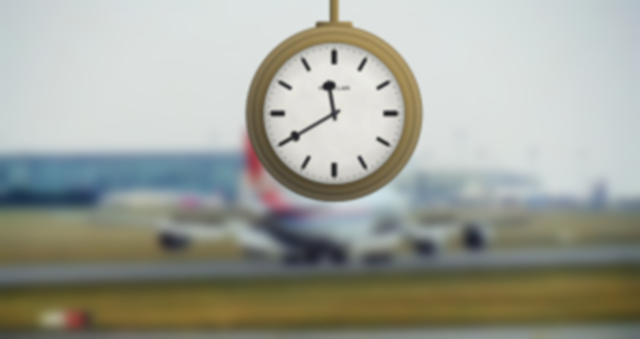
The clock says {"hour": 11, "minute": 40}
